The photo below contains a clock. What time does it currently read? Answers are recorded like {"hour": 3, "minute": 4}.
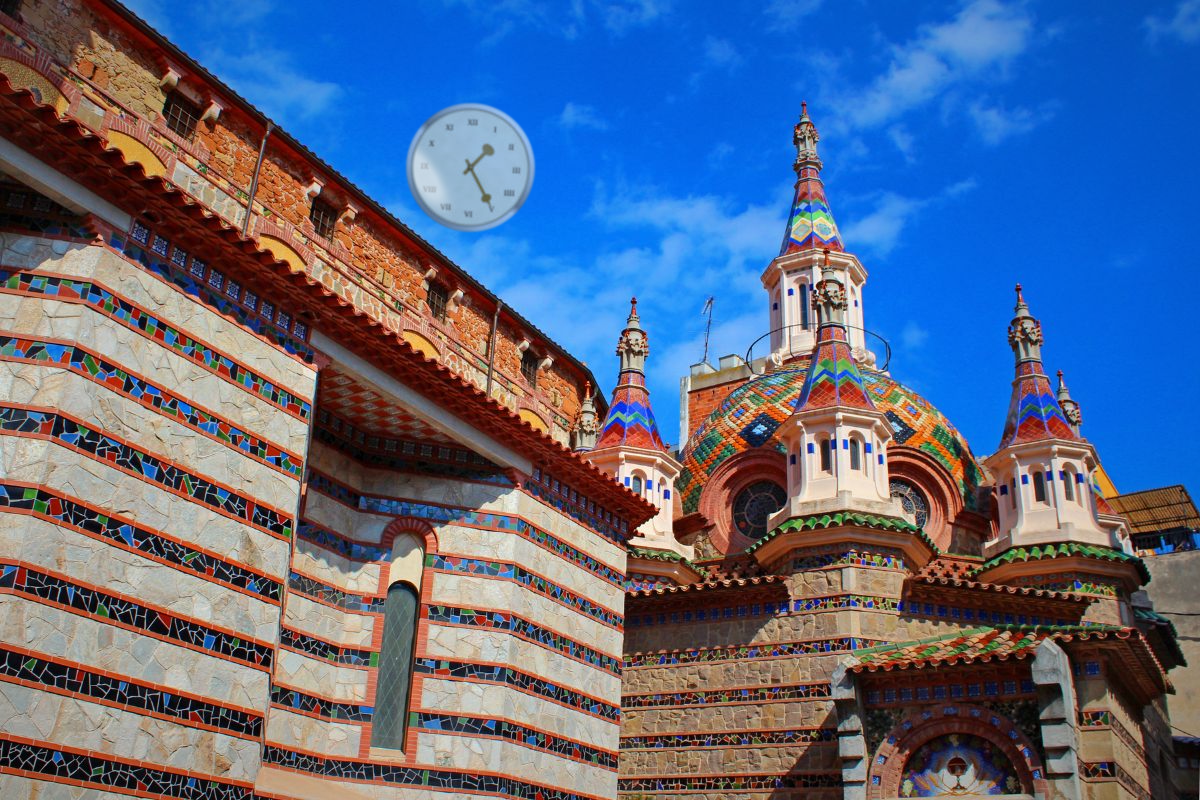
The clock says {"hour": 1, "minute": 25}
